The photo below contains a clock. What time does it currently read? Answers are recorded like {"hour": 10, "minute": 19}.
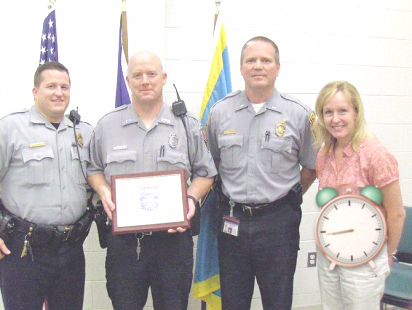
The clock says {"hour": 8, "minute": 44}
